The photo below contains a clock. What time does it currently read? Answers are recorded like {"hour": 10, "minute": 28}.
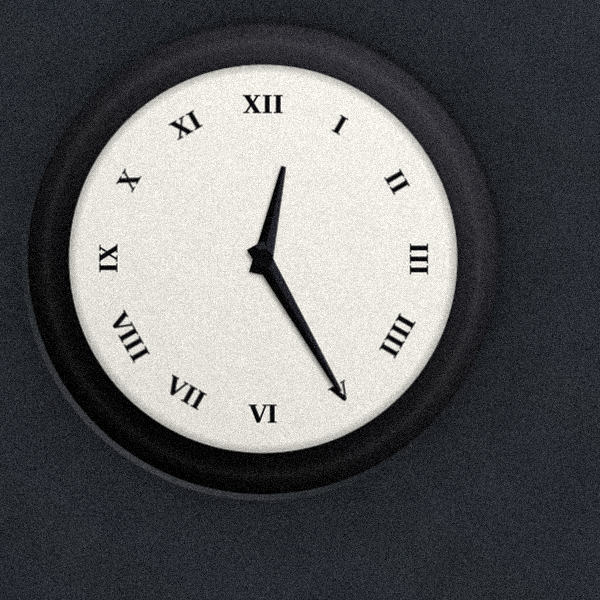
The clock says {"hour": 12, "minute": 25}
